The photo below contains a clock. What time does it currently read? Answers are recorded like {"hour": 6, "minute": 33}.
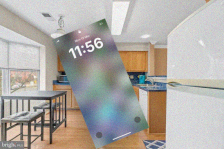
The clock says {"hour": 11, "minute": 56}
